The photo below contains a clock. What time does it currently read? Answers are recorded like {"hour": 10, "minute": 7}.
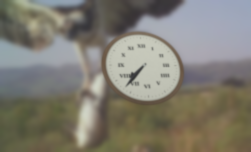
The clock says {"hour": 7, "minute": 37}
